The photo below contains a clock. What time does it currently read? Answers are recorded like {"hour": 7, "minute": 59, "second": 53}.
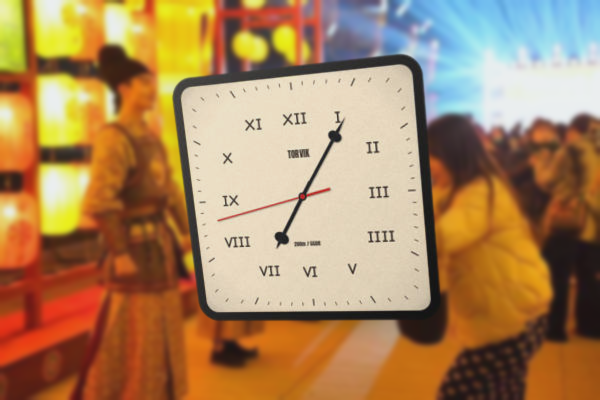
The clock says {"hour": 7, "minute": 5, "second": 43}
